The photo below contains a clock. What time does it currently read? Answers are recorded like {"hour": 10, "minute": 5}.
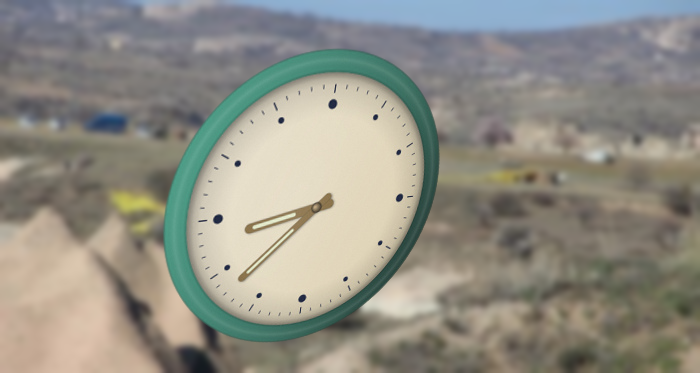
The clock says {"hour": 8, "minute": 38}
